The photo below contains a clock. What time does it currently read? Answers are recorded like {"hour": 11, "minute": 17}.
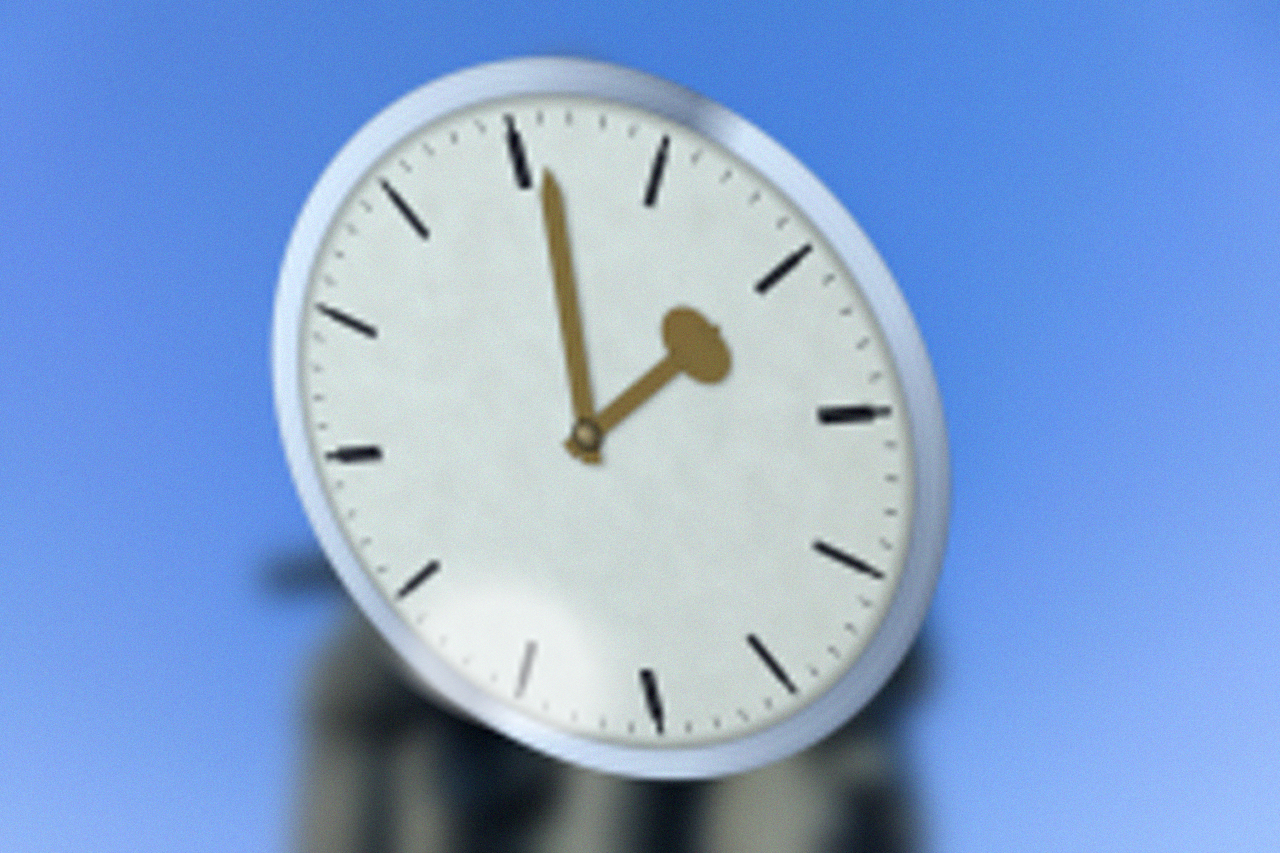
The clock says {"hour": 2, "minute": 1}
